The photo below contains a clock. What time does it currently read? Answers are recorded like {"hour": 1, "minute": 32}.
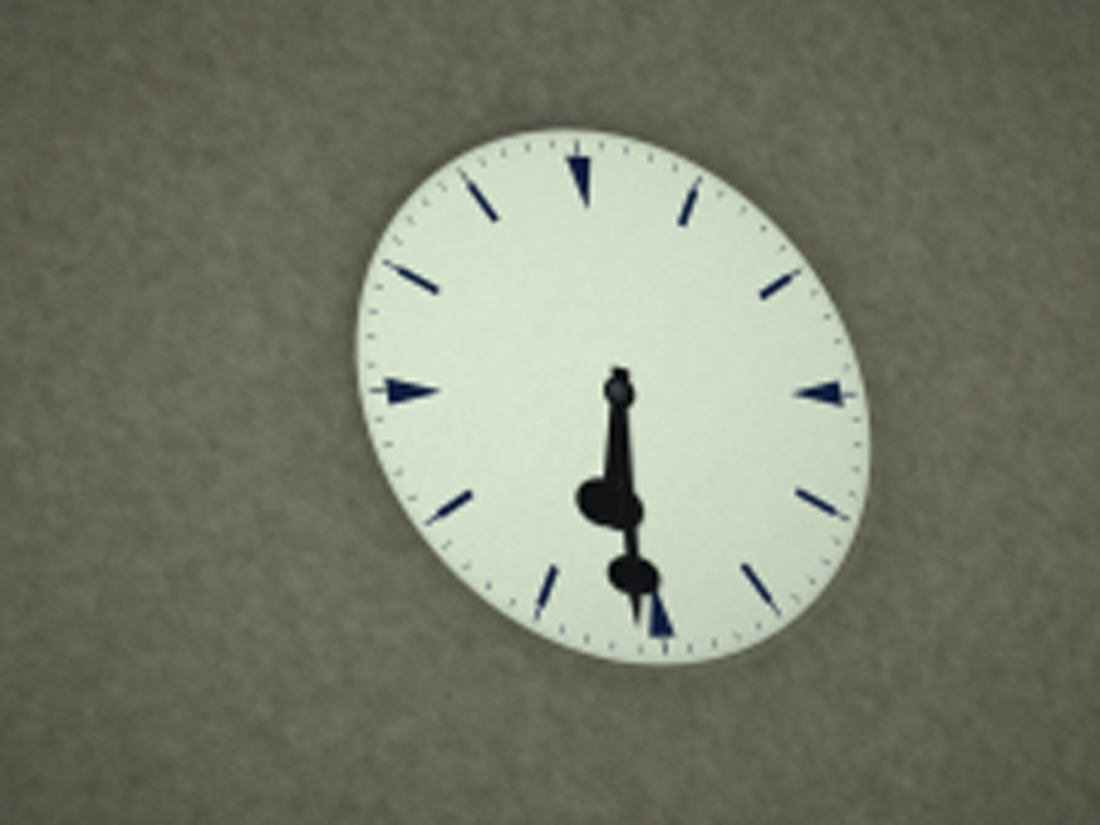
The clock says {"hour": 6, "minute": 31}
